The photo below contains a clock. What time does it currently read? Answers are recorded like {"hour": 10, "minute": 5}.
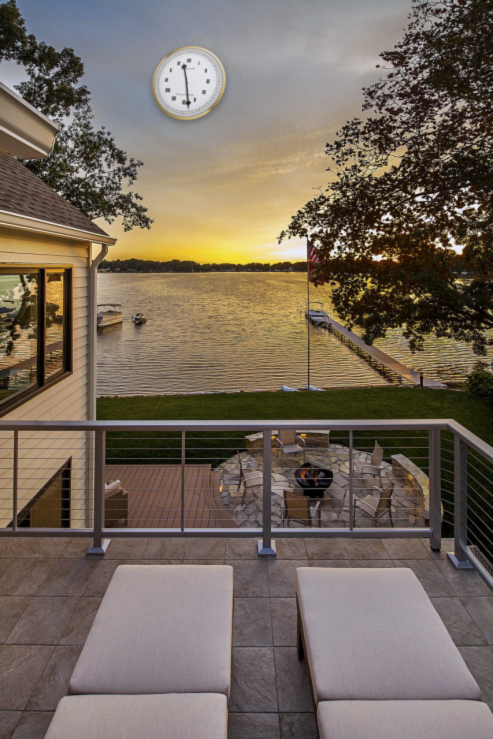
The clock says {"hour": 11, "minute": 28}
